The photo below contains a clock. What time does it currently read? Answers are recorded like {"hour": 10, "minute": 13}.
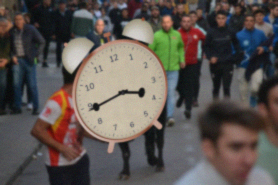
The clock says {"hour": 3, "minute": 44}
